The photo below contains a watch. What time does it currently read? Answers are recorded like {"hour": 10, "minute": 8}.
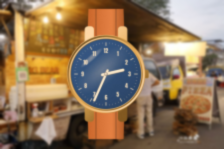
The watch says {"hour": 2, "minute": 34}
